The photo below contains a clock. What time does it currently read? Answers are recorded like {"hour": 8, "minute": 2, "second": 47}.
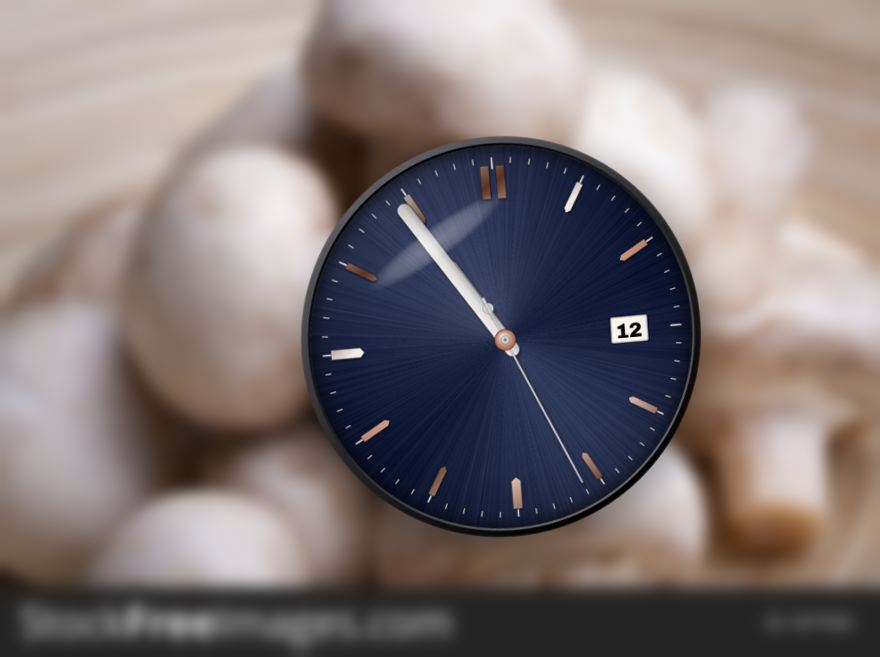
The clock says {"hour": 10, "minute": 54, "second": 26}
